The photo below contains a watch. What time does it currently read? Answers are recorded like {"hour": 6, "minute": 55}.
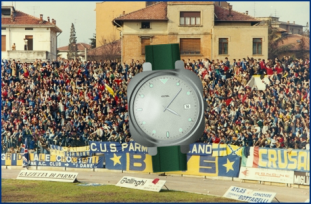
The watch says {"hour": 4, "minute": 7}
